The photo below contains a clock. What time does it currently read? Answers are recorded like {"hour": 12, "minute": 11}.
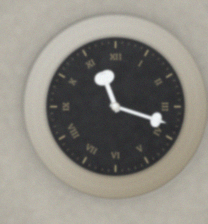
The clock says {"hour": 11, "minute": 18}
